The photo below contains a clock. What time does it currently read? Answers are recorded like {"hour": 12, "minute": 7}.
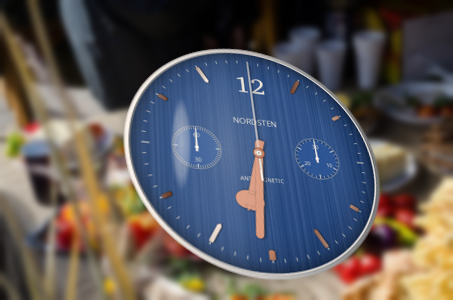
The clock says {"hour": 6, "minute": 31}
